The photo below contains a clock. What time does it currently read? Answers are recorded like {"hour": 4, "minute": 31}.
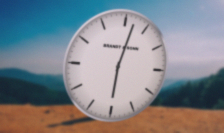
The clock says {"hour": 6, "minute": 2}
